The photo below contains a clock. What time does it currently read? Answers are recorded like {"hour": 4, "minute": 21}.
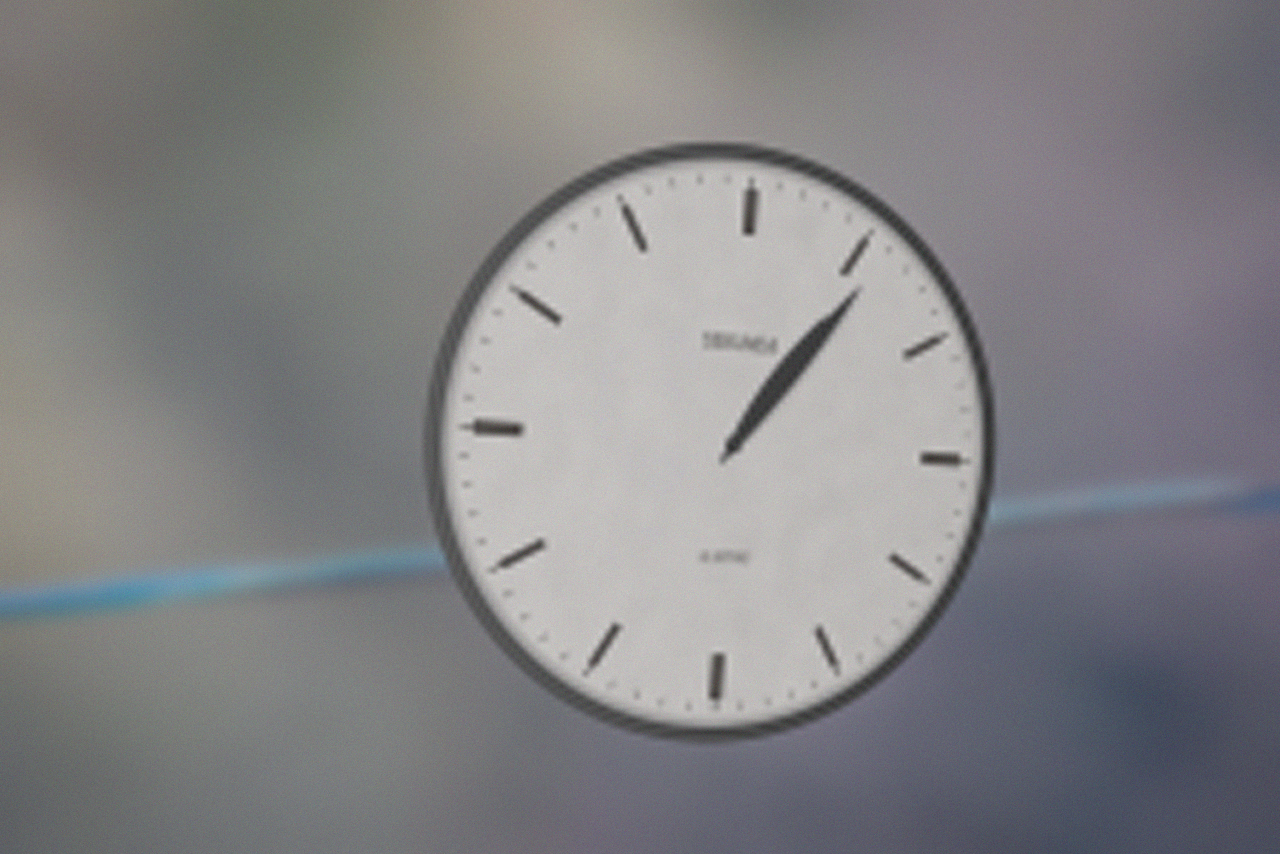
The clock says {"hour": 1, "minute": 6}
